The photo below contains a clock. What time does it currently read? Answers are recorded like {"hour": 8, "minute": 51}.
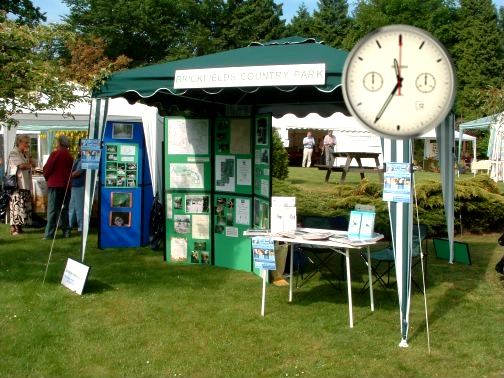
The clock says {"hour": 11, "minute": 35}
